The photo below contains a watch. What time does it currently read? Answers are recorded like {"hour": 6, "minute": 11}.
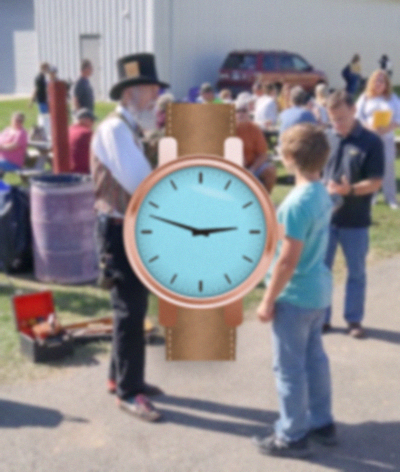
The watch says {"hour": 2, "minute": 48}
